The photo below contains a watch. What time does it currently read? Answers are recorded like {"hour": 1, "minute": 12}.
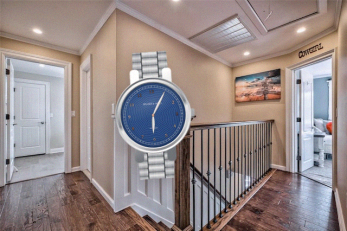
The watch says {"hour": 6, "minute": 5}
